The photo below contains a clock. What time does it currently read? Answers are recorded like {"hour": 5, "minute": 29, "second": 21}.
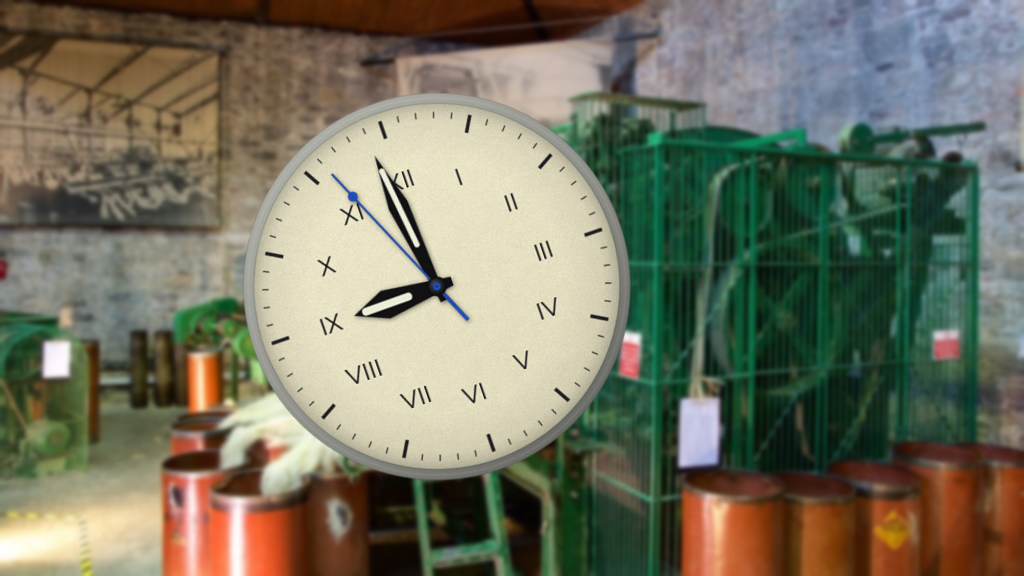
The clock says {"hour": 8, "minute": 58, "second": 56}
